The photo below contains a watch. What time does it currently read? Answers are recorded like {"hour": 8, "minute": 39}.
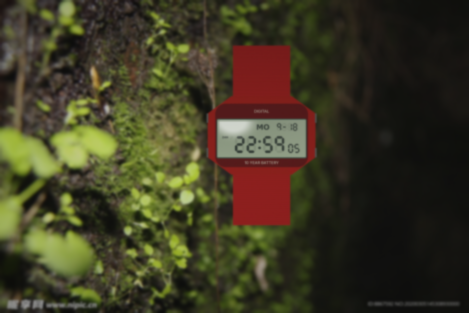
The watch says {"hour": 22, "minute": 59}
